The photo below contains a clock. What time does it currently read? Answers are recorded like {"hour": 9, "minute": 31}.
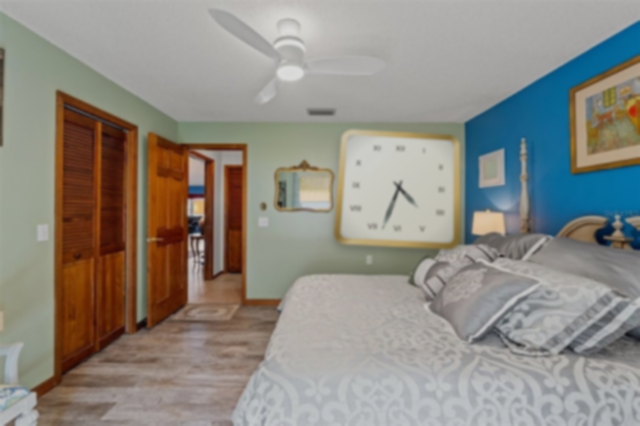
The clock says {"hour": 4, "minute": 33}
